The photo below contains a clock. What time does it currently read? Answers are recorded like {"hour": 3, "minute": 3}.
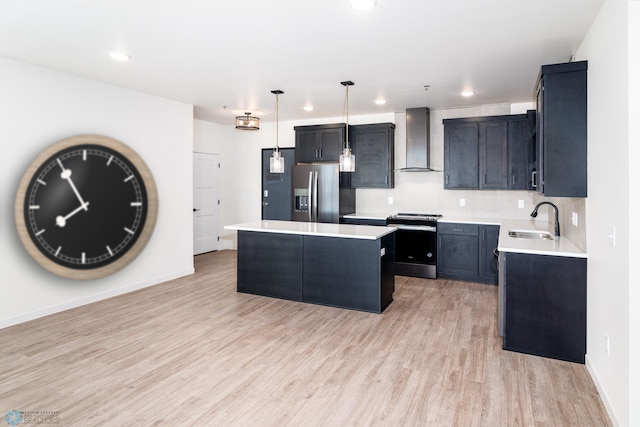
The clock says {"hour": 7, "minute": 55}
